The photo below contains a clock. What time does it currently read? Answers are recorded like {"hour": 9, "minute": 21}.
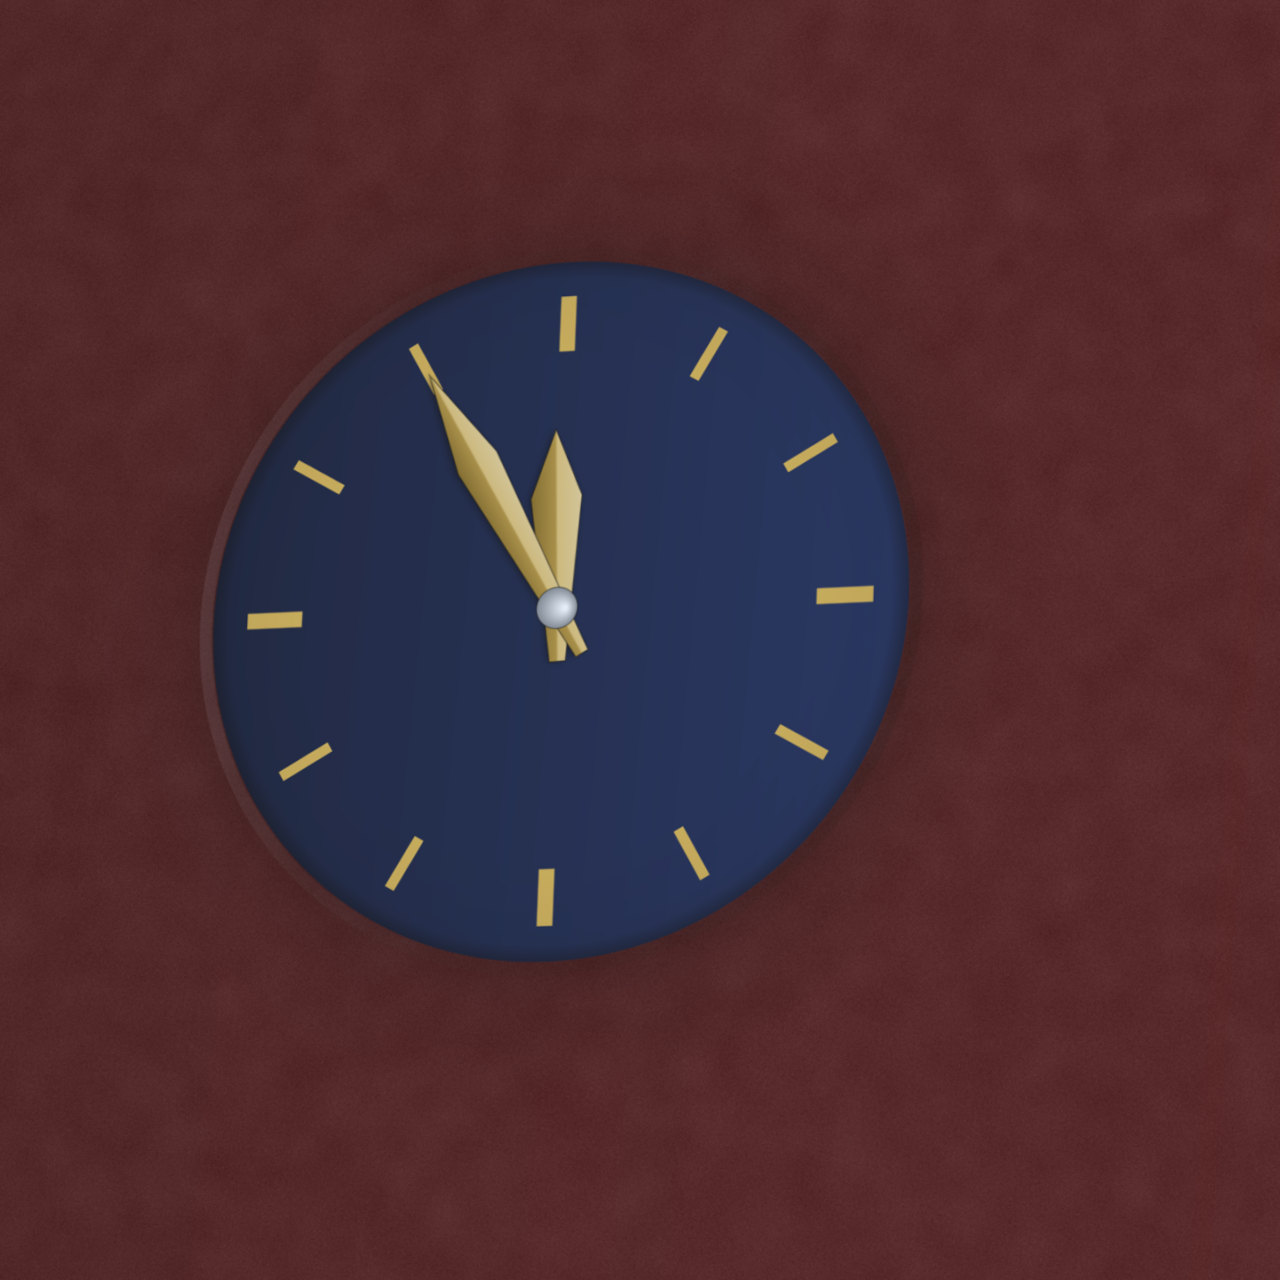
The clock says {"hour": 11, "minute": 55}
